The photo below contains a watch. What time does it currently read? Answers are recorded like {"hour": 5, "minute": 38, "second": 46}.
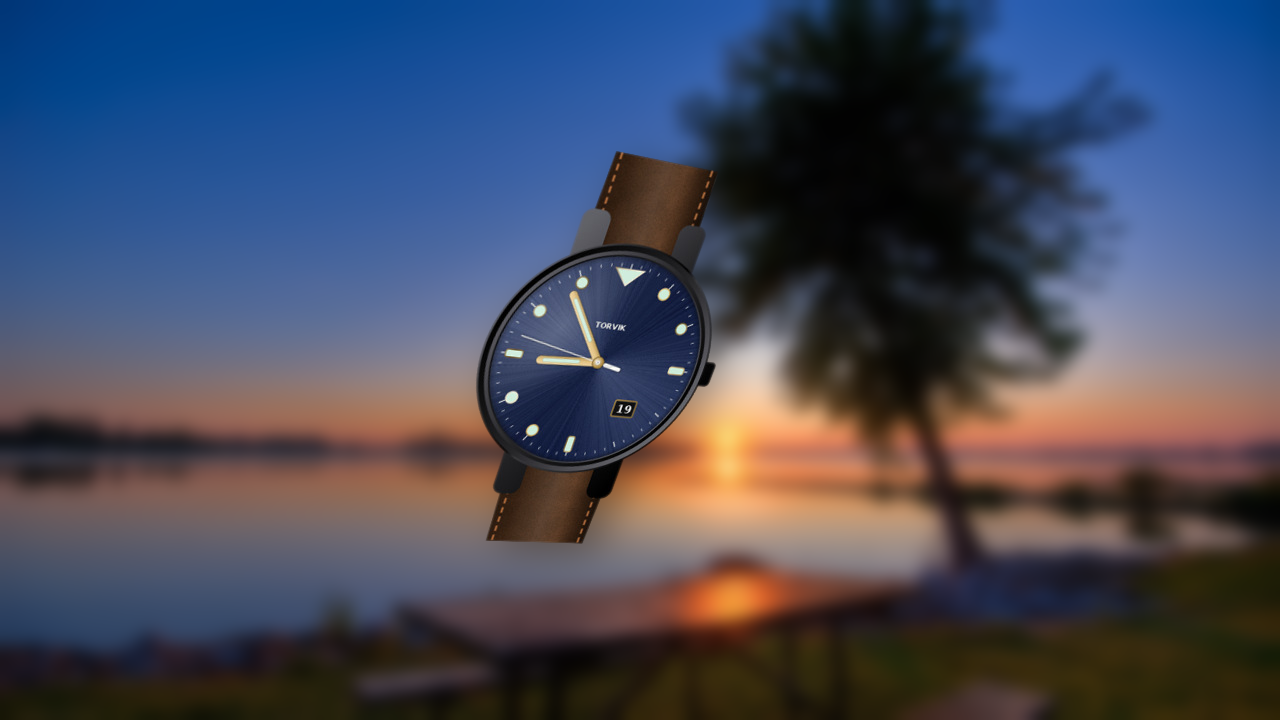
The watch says {"hour": 8, "minute": 53, "second": 47}
